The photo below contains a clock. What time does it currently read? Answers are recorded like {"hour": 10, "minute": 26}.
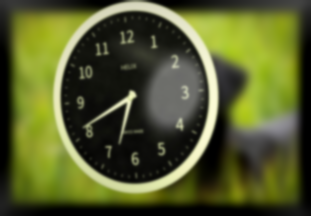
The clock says {"hour": 6, "minute": 41}
